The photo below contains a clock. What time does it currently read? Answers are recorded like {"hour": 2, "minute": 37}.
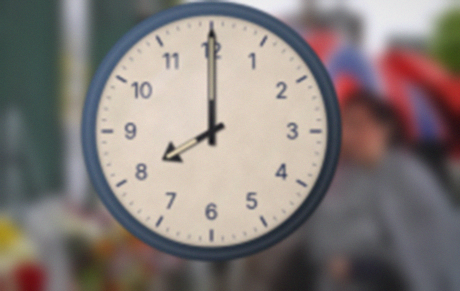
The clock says {"hour": 8, "minute": 0}
